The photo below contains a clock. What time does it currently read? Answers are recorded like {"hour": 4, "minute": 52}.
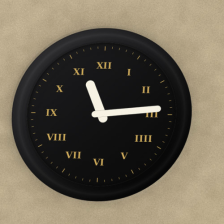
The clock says {"hour": 11, "minute": 14}
